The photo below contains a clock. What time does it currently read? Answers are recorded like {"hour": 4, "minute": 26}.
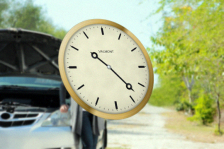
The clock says {"hour": 10, "minute": 23}
